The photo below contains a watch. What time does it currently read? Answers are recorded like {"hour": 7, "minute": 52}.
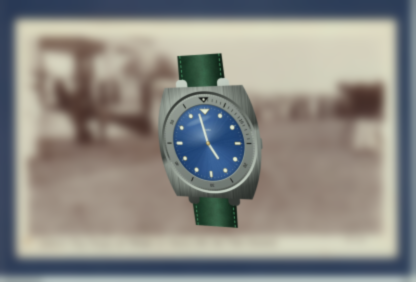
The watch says {"hour": 4, "minute": 58}
